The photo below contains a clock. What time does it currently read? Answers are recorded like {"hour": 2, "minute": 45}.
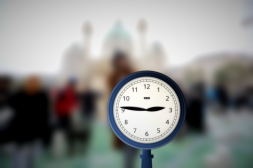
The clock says {"hour": 2, "minute": 46}
